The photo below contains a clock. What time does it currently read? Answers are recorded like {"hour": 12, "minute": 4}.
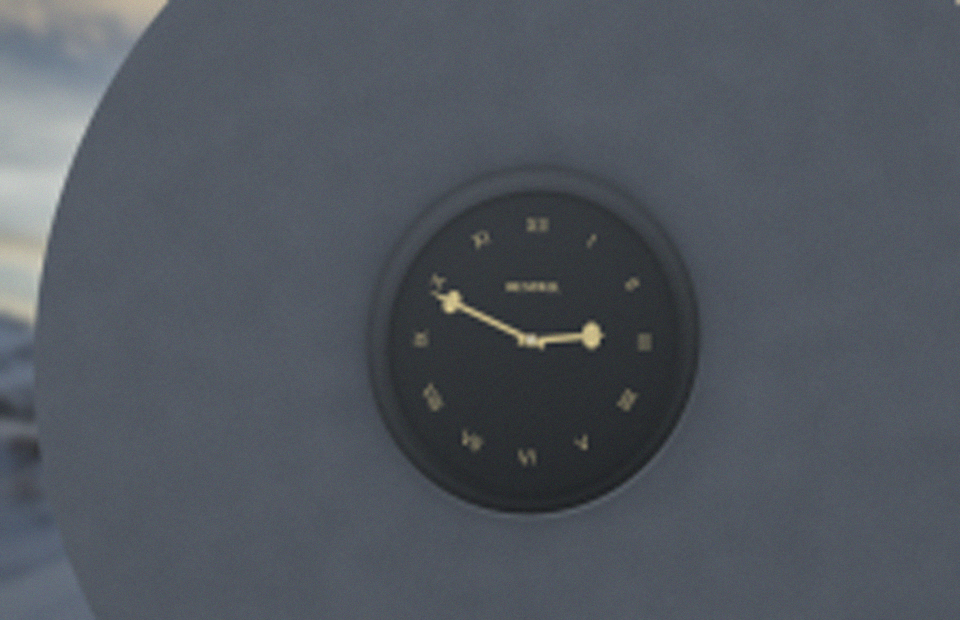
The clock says {"hour": 2, "minute": 49}
